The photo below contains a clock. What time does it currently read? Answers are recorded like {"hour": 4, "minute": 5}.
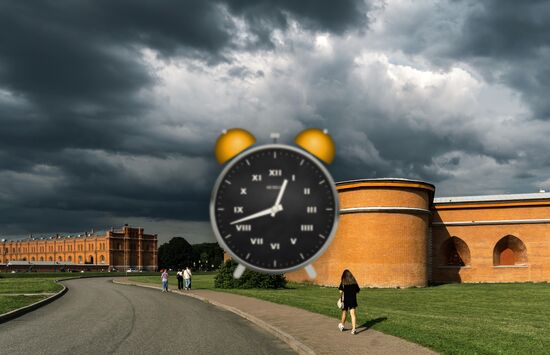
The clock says {"hour": 12, "minute": 42}
